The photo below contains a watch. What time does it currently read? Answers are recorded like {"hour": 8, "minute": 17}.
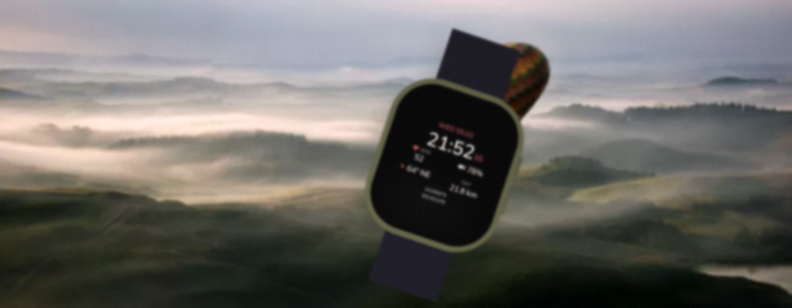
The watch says {"hour": 21, "minute": 52}
